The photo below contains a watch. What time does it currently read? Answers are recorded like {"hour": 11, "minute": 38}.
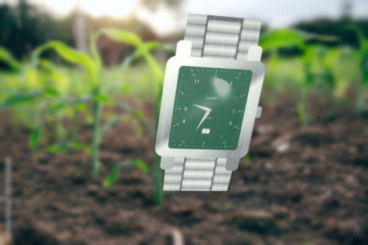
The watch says {"hour": 9, "minute": 34}
